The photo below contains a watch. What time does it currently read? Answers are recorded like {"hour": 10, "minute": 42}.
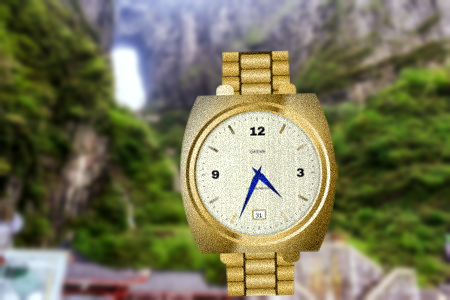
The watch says {"hour": 4, "minute": 34}
